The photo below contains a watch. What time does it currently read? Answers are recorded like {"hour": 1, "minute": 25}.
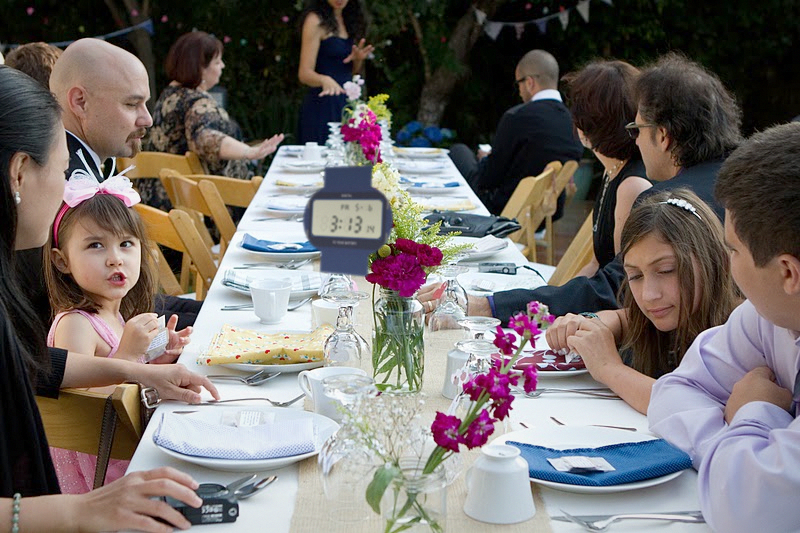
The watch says {"hour": 3, "minute": 13}
